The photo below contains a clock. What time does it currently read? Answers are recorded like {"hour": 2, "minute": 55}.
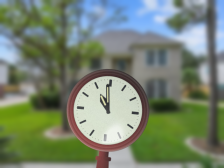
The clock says {"hour": 10, "minute": 59}
